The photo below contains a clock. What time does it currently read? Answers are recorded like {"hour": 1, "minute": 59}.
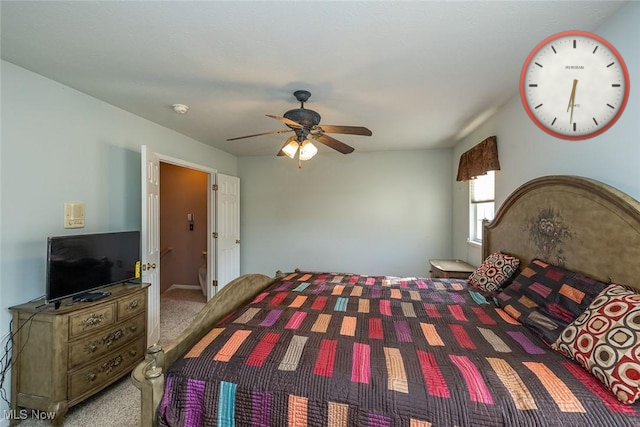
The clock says {"hour": 6, "minute": 31}
